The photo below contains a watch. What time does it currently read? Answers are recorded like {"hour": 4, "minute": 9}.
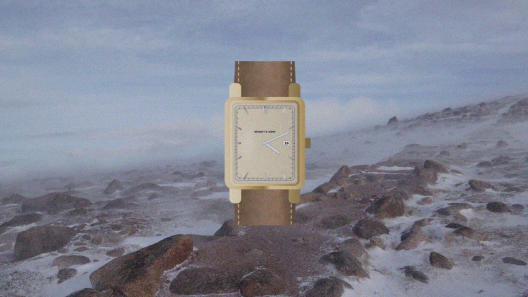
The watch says {"hour": 4, "minute": 11}
